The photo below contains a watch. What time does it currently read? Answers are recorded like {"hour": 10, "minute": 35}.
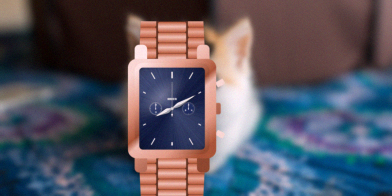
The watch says {"hour": 8, "minute": 10}
